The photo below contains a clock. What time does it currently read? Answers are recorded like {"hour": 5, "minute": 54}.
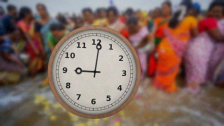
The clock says {"hour": 9, "minute": 1}
